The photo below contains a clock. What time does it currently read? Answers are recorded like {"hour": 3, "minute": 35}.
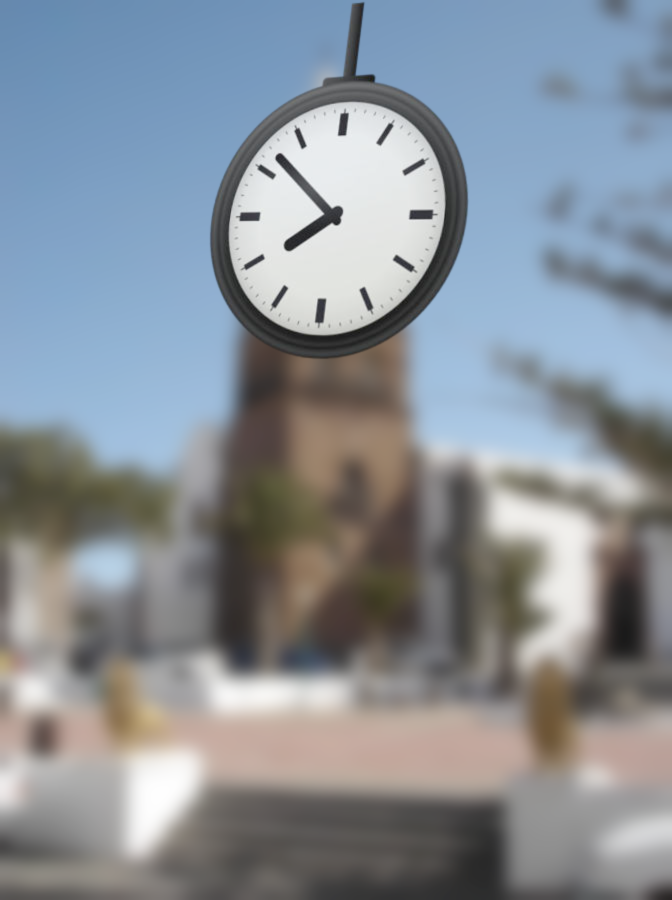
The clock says {"hour": 7, "minute": 52}
